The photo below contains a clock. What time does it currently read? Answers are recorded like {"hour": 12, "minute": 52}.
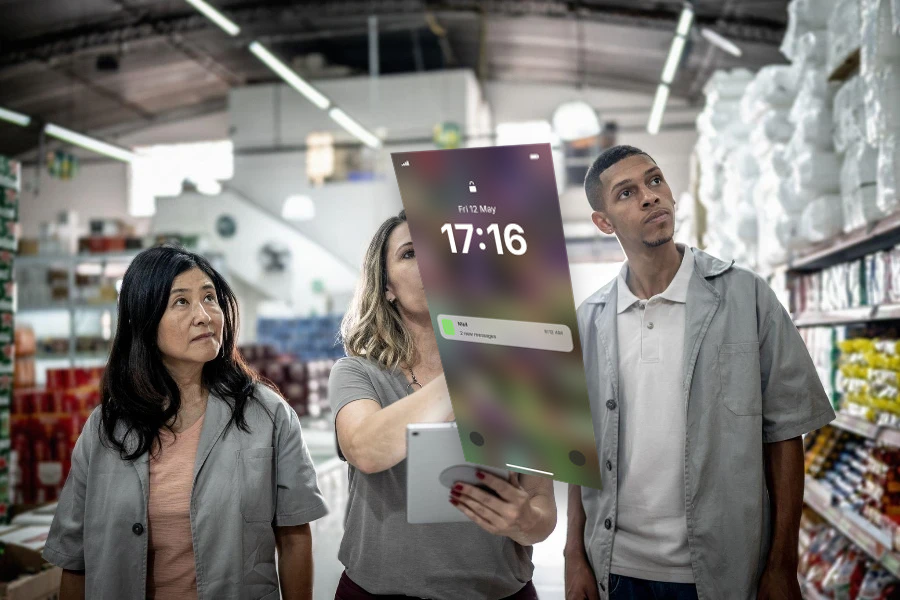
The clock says {"hour": 17, "minute": 16}
